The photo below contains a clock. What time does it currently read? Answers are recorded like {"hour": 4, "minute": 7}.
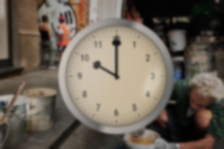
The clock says {"hour": 10, "minute": 0}
